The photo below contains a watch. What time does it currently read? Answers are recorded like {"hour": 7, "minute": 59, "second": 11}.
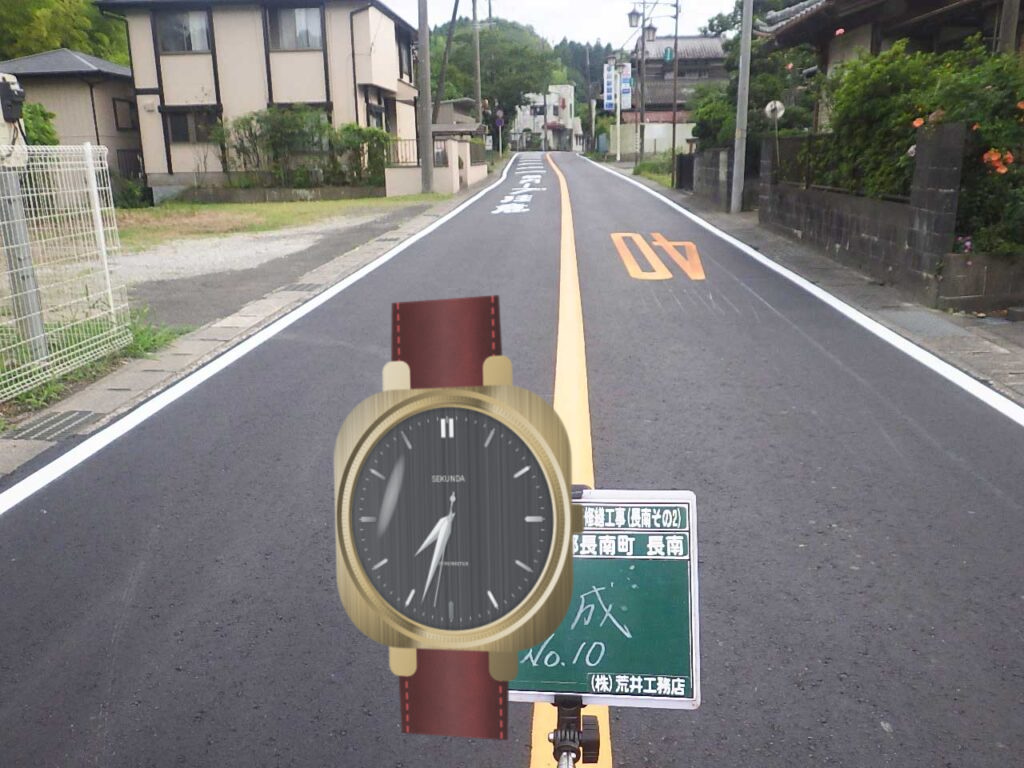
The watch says {"hour": 7, "minute": 33, "second": 32}
